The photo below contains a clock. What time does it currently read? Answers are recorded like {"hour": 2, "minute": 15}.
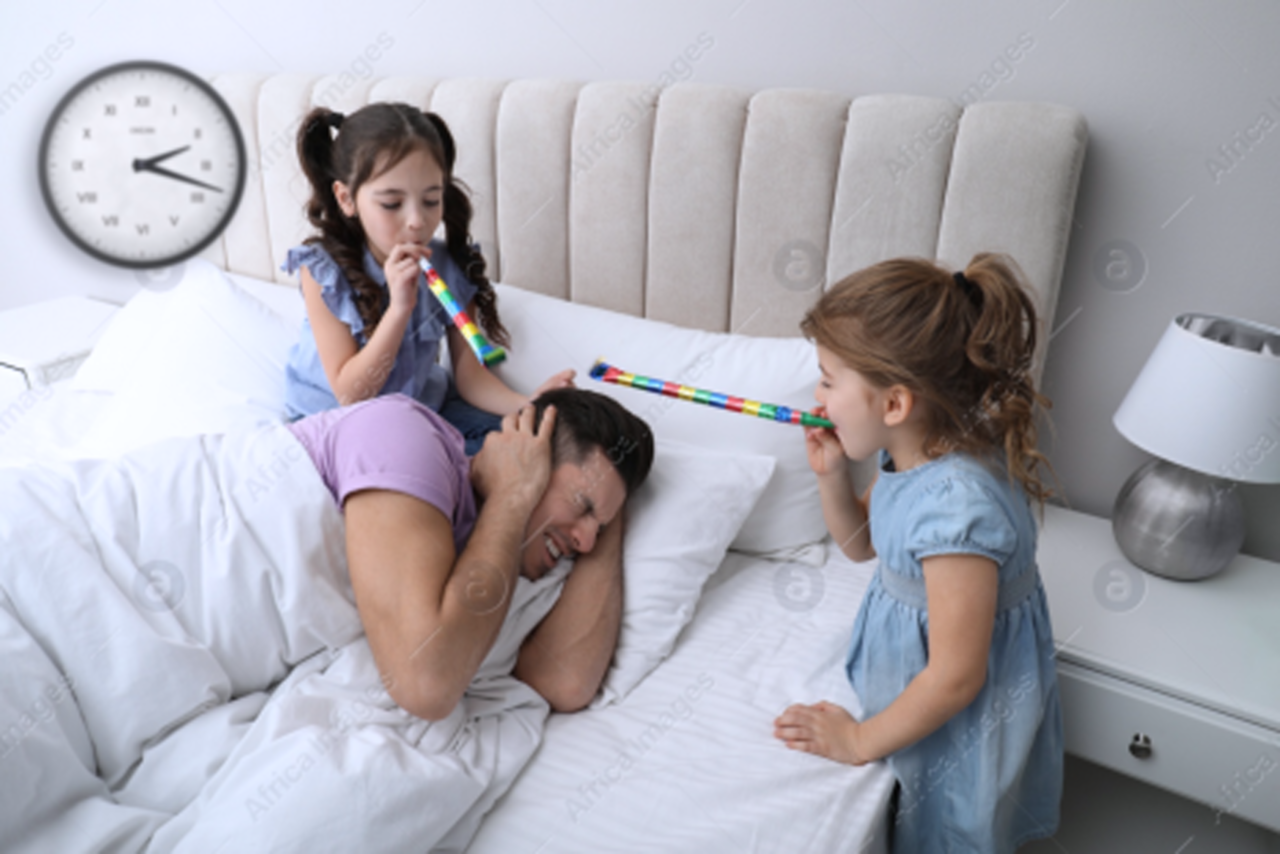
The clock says {"hour": 2, "minute": 18}
